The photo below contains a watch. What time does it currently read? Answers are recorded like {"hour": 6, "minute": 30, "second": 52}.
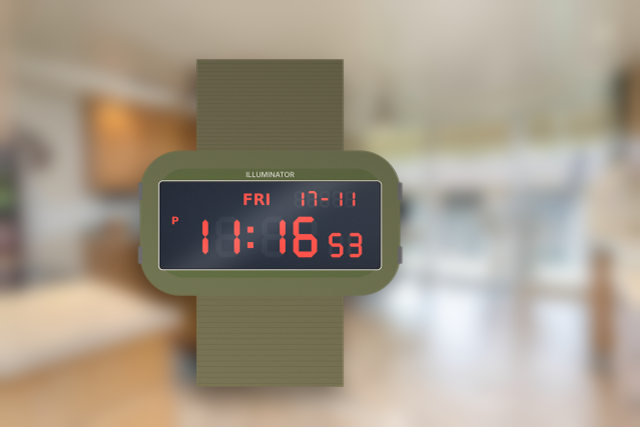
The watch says {"hour": 11, "minute": 16, "second": 53}
